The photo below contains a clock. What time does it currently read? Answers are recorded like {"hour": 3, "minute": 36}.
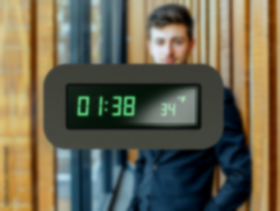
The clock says {"hour": 1, "minute": 38}
